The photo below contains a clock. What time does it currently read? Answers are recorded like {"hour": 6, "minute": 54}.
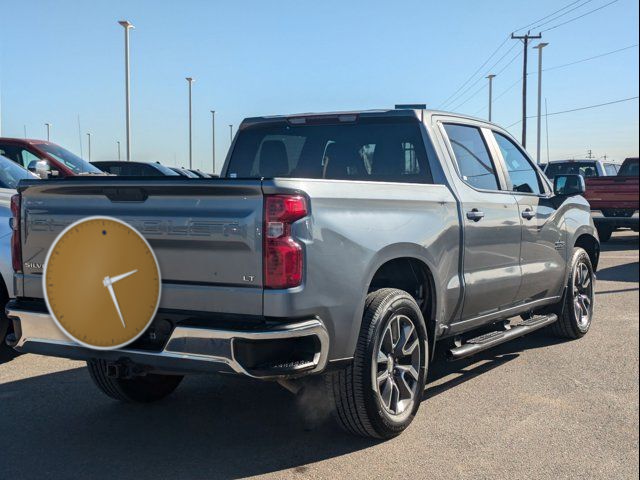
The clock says {"hour": 2, "minute": 27}
